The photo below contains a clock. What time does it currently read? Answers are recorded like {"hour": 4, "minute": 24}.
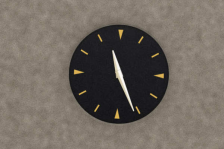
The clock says {"hour": 11, "minute": 26}
